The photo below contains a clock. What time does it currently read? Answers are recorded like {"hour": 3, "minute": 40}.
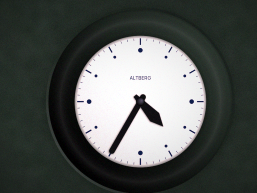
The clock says {"hour": 4, "minute": 35}
